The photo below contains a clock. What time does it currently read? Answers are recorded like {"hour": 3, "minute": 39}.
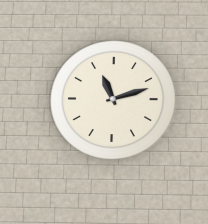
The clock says {"hour": 11, "minute": 12}
